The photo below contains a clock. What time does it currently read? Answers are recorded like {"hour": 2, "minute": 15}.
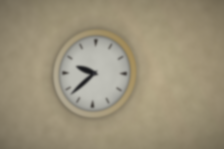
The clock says {"hour": 9, "minute": 38}
